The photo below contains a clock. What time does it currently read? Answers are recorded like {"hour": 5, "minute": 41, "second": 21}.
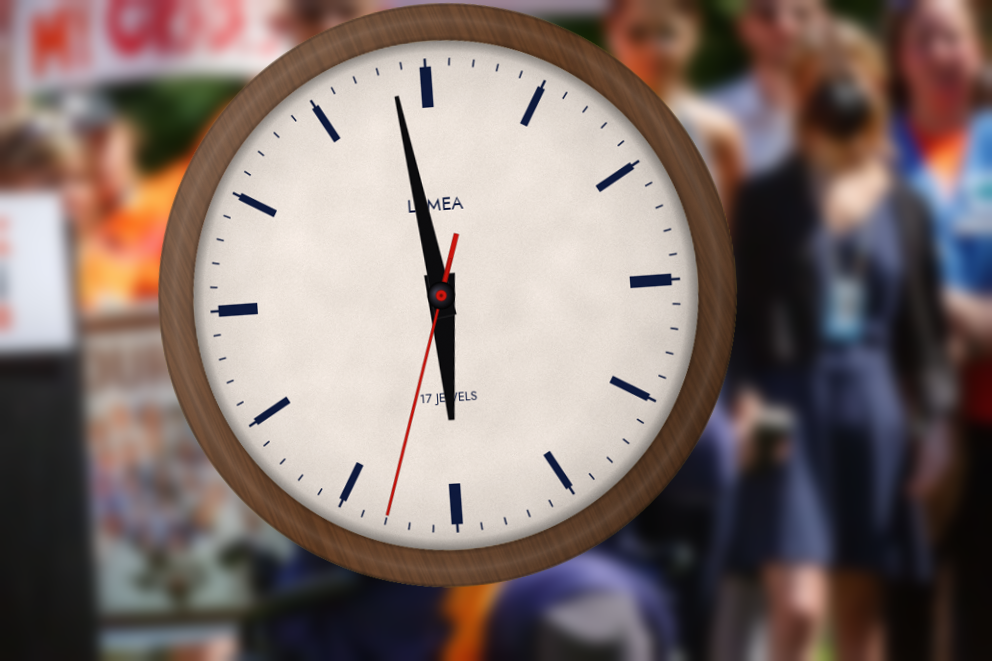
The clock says {"hour": 5, "minute": 58, "second": 33}
